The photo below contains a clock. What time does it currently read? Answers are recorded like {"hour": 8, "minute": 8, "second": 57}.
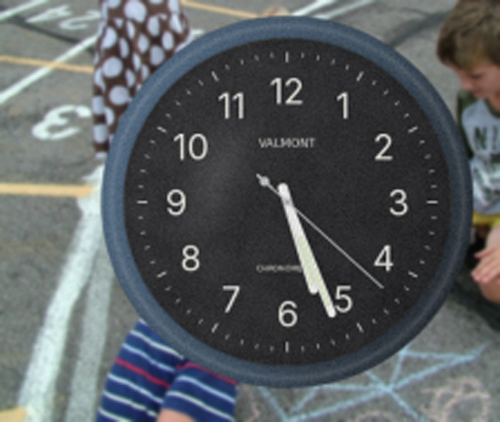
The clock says {"hour": 5, "minute": 26, "second": 22}
